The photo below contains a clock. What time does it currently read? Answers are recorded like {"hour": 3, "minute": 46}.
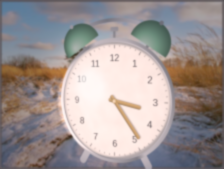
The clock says {"hour": 3, "minute": 24}
